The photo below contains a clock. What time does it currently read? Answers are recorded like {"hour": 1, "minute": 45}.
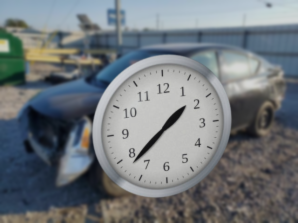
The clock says {"hour": 1, "minute": 38}
